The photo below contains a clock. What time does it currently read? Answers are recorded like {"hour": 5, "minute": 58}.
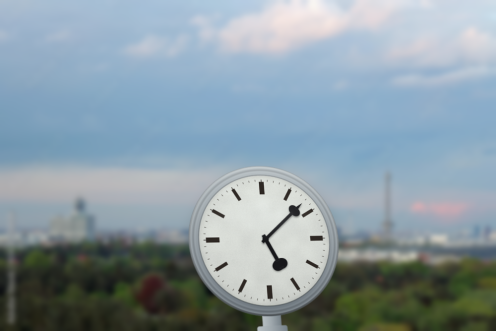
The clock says {"hour": 5, "minute": 8}
